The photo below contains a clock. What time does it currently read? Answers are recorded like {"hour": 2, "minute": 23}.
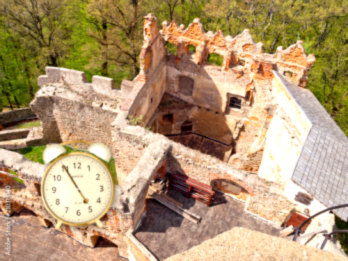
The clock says {"hour": 4, "minute": 55}
